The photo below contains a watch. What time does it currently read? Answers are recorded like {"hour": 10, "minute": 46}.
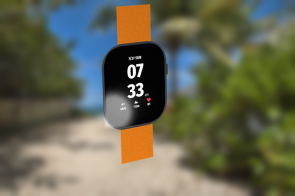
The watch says {"hour": 7, "minute": 33}
